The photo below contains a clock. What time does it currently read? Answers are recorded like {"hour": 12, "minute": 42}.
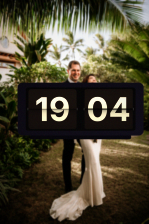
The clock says {"hour": 19, "minute": 4}
